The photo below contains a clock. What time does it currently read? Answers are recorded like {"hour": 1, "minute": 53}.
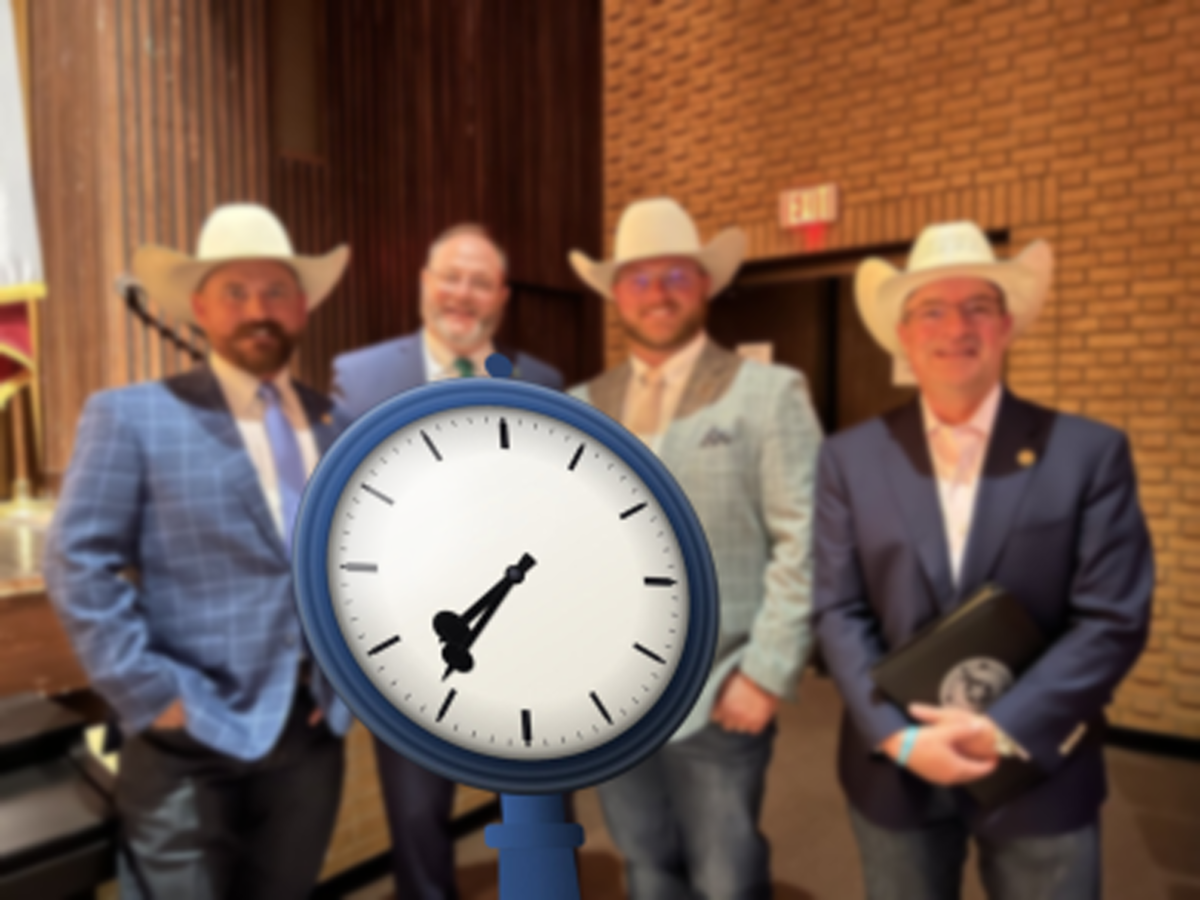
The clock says {"hour": 7, "minute": 36}
